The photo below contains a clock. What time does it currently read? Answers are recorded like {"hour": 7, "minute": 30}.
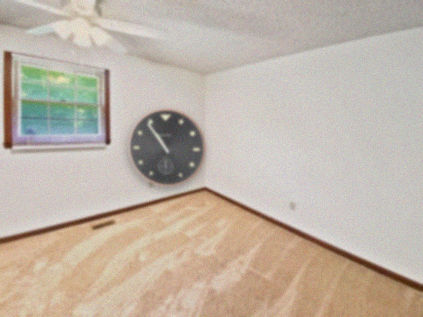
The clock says {"hour": 10, "minute": 54}
